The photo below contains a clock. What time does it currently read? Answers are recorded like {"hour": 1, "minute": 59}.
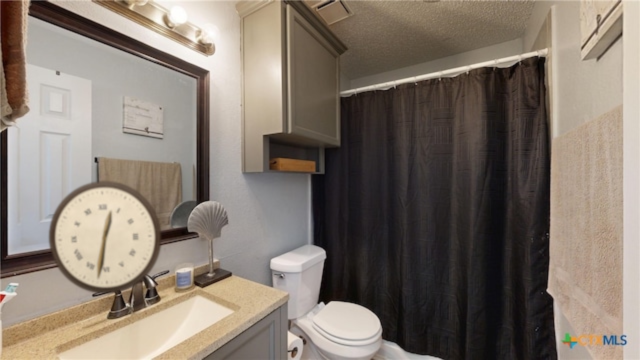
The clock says {"hour": 12, "minute": 32}
